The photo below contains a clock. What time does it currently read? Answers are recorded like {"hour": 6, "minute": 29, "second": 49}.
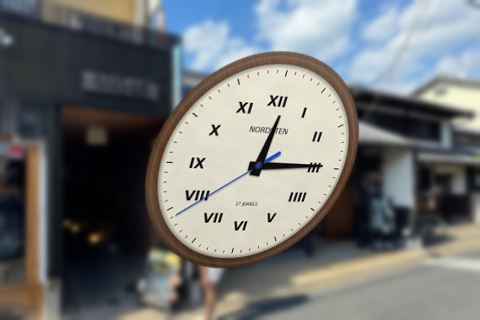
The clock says {"hour": 12, "minute": 14, "second": 39}
